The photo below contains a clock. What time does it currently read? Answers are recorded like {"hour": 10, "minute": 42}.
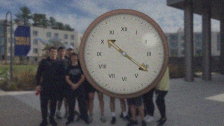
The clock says {"hour": 10, "minute": 21}
